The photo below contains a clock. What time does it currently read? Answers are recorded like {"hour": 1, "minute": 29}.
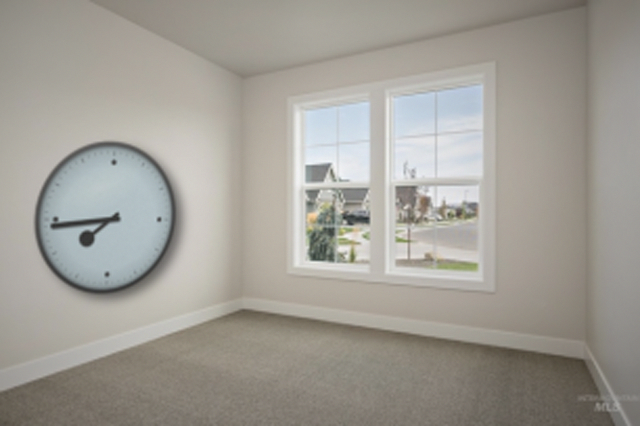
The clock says {"hour": 7, "minute": 44}
